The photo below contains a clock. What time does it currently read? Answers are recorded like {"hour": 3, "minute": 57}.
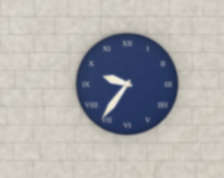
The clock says {"hour": 9, "minute": 36}
